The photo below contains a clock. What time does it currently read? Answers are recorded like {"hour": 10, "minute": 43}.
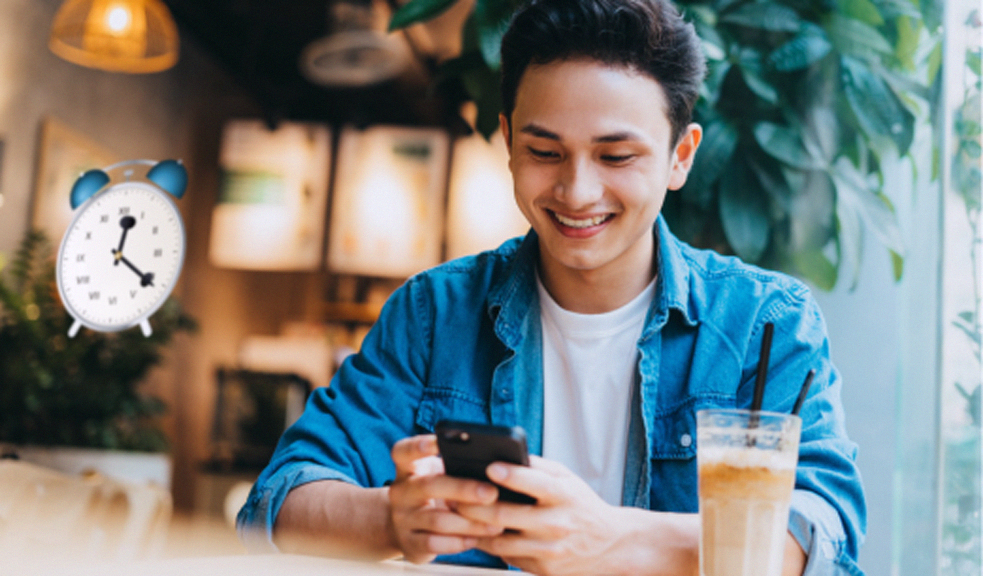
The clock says {"hour": 12, "minute": 21}
